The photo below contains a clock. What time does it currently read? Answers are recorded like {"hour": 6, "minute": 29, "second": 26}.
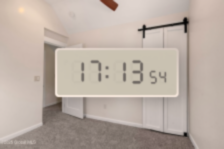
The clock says {"hour": 17, "minute": 13, "second": 54}
